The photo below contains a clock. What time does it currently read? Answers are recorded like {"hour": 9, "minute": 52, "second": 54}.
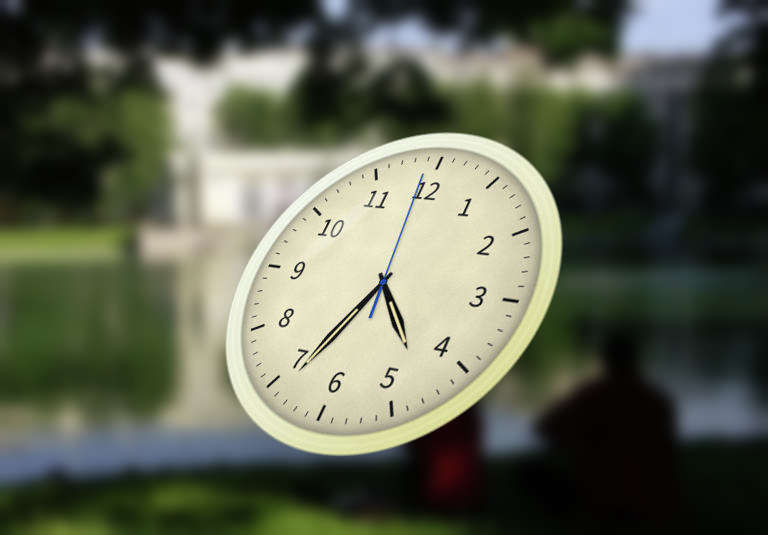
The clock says {"hour": 4, "minute": 33, "second": 59}
